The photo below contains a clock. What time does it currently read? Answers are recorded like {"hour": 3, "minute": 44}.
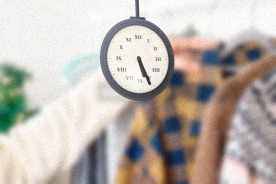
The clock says {"hour": 5, "minute": 26}
